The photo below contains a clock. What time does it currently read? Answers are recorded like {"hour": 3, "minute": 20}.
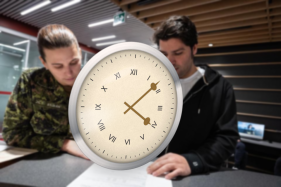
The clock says {"hour": 4, "minute": 8}
